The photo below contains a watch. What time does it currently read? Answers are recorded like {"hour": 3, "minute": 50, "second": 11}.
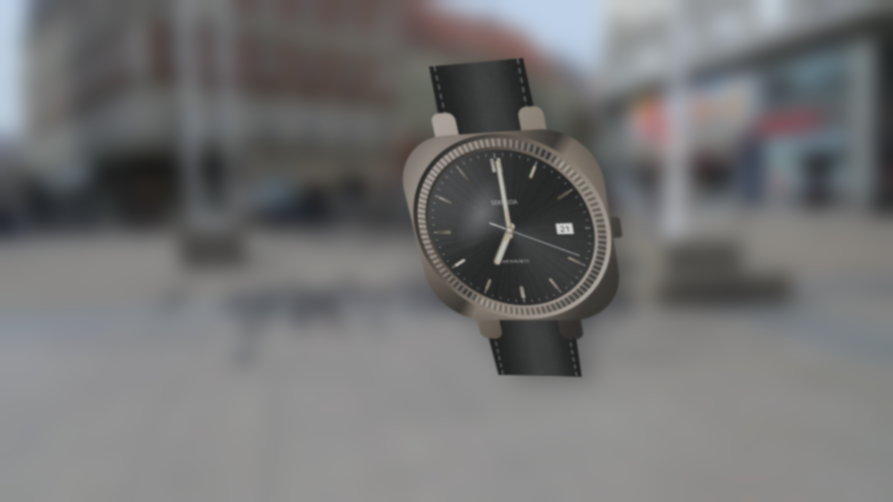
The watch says {"hour": 7, "minute": 0, "second": 19}
